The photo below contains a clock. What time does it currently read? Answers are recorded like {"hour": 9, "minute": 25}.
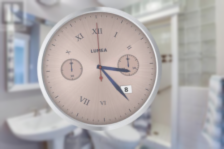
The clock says {"hour": 3, "minute": 24}
